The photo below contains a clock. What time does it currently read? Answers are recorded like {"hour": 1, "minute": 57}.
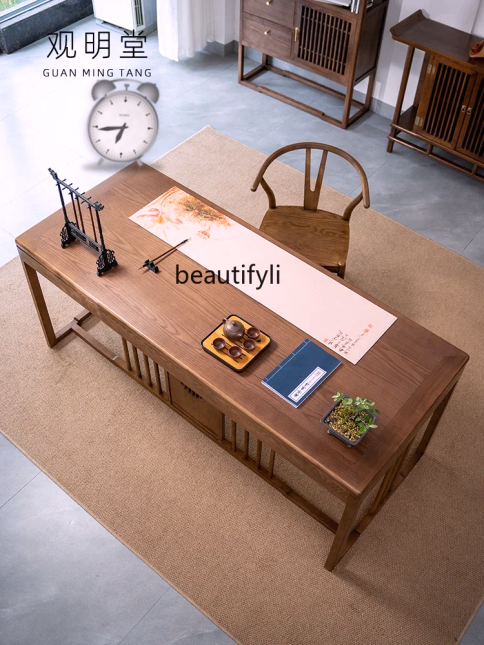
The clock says {"hour": 6, "minute": 44}
